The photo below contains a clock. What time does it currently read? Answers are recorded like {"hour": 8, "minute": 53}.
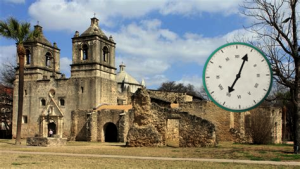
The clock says {"hour": 7, "minute": 4}
